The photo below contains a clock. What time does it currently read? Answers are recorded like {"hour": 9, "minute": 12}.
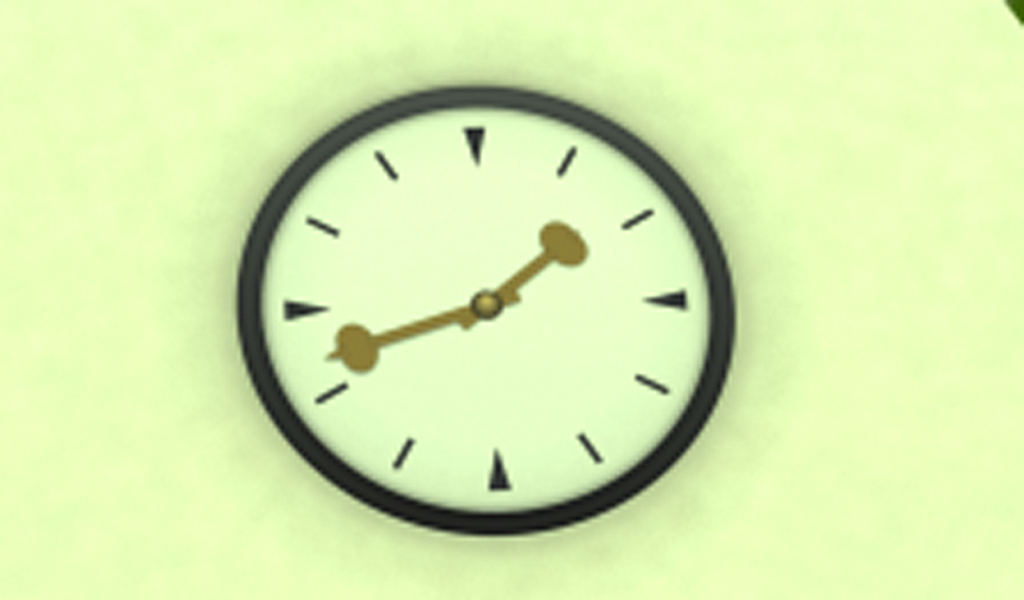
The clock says {"hour": 1, "minute": 42}
